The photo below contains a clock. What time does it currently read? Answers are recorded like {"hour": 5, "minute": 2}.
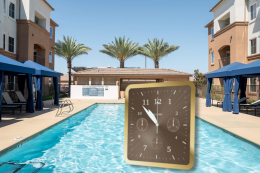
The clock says {"hour": 10, "minute": 53}
